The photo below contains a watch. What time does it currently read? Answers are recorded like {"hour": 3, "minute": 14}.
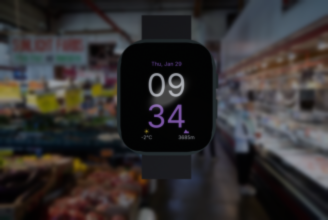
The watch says {"hour": 9, "minute": 34}
